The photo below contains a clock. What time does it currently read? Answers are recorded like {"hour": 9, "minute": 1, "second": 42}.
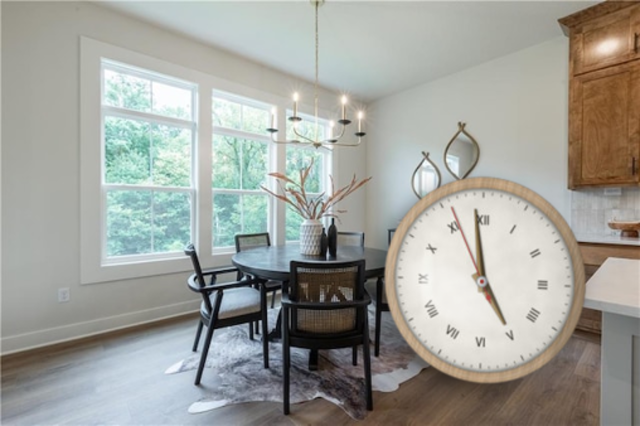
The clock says {"hour": 4, "minute": 58, "second": 56}
